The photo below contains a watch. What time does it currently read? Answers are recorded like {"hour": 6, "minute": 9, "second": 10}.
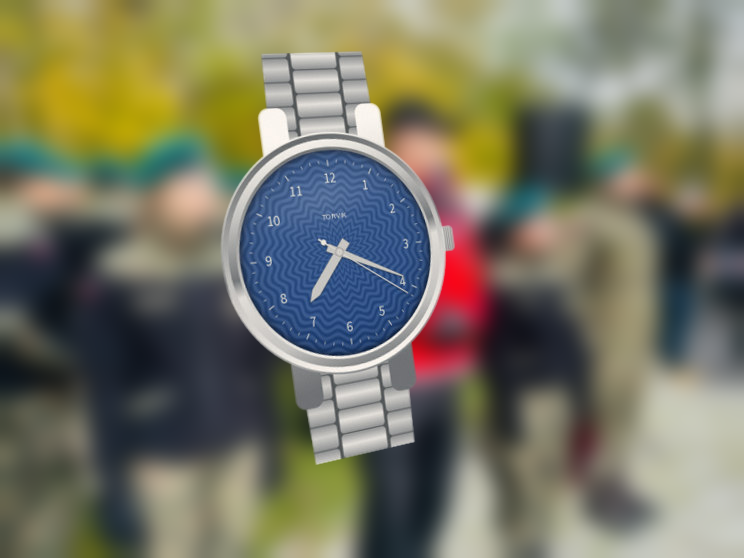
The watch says {"hour": 7, "minute": 19, "second": 21}
